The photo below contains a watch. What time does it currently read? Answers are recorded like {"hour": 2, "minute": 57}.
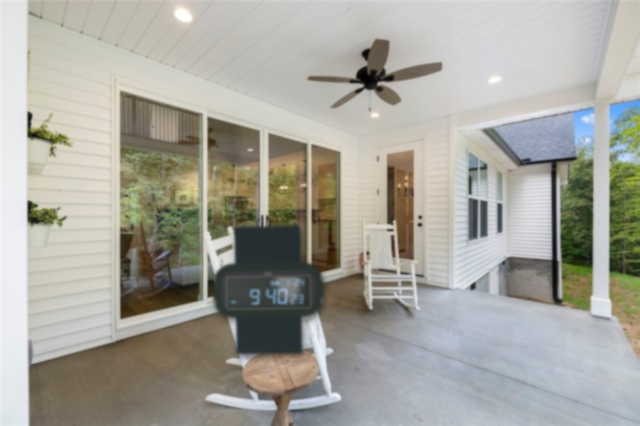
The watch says {"hour": 9, "minute": 40}
